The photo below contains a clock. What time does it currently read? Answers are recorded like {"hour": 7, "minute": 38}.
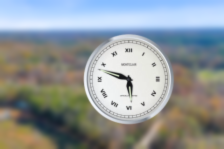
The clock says {"hour": 5, "minute": 48}
